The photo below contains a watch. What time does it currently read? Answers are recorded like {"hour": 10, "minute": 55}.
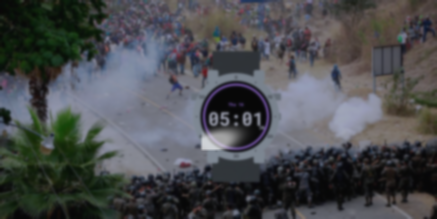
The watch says {"hour": 5, "minute": 1}
